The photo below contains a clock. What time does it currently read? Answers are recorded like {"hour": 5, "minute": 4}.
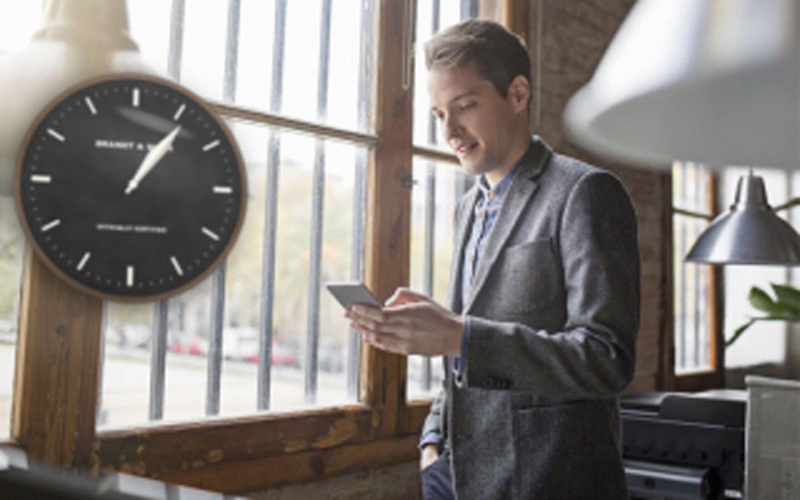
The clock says {"hour": 1, "minute": 6}
